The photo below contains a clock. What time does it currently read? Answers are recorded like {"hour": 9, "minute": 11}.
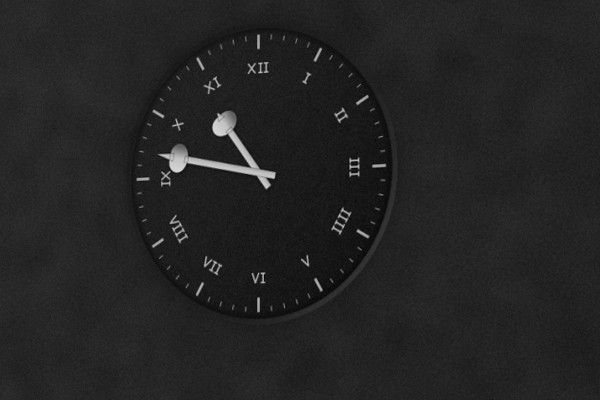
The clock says {"hour": 10, "minute": 47}
